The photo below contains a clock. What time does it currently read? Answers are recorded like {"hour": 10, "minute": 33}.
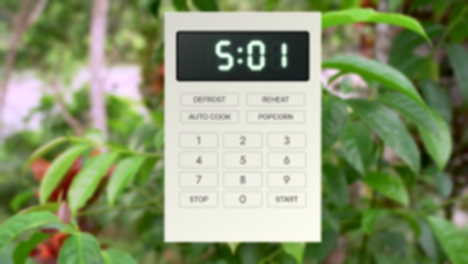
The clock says {"hour": 5, "minute": 1}
